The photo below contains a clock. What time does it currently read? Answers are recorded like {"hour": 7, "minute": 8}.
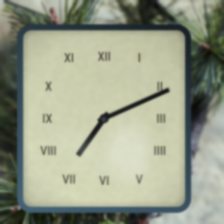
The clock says {"hour": 7, "minute": 11}
